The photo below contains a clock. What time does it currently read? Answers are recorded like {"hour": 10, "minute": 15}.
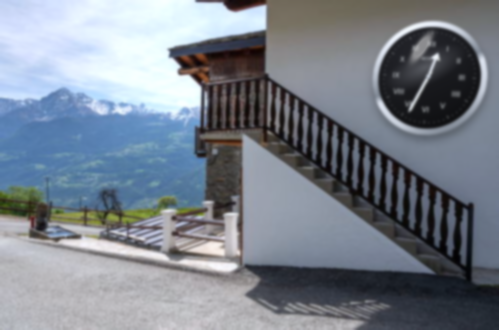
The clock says {"hour": 12, "minute": 34}
